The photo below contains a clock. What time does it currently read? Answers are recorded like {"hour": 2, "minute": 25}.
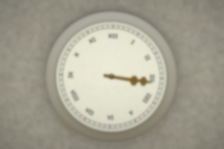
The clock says {"hour": 3, "minute": 16}
